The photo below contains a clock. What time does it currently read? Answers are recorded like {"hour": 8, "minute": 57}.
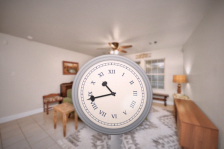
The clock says {"hour": 10, "minute": 43}
